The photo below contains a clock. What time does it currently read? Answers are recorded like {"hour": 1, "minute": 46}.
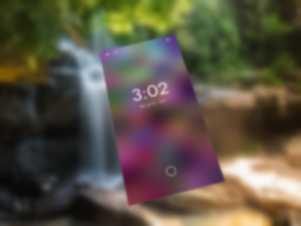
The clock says {"hour": 3, "minute": 2}
